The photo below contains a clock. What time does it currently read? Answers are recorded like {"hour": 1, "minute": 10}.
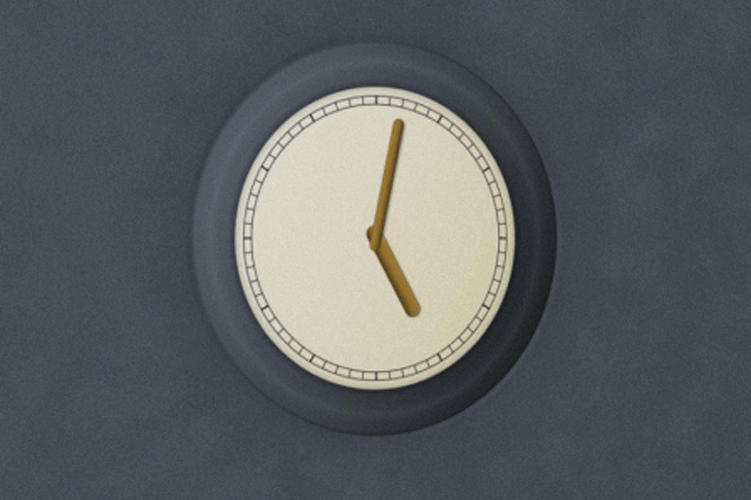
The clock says {"hour": 5, "minute": 2}
